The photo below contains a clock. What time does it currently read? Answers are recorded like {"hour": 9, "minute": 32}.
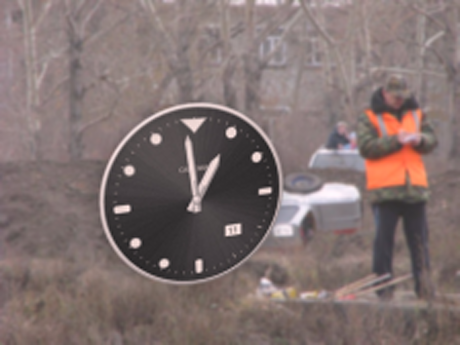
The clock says {"hour": 12, "minute": 59}
